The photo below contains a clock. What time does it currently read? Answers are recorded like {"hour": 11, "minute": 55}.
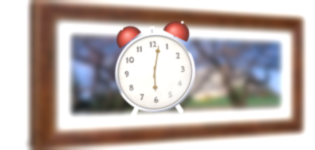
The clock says {"hour": 6, "minute": 2}
